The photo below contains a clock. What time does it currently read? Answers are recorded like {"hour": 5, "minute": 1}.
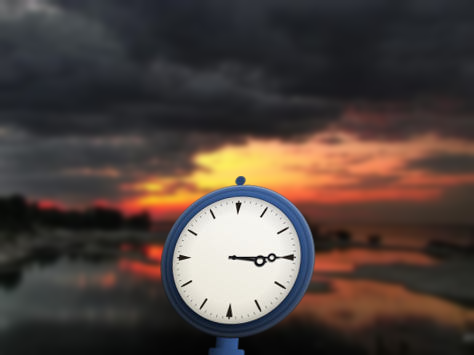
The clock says {"hour": 3, "minute": 15}
